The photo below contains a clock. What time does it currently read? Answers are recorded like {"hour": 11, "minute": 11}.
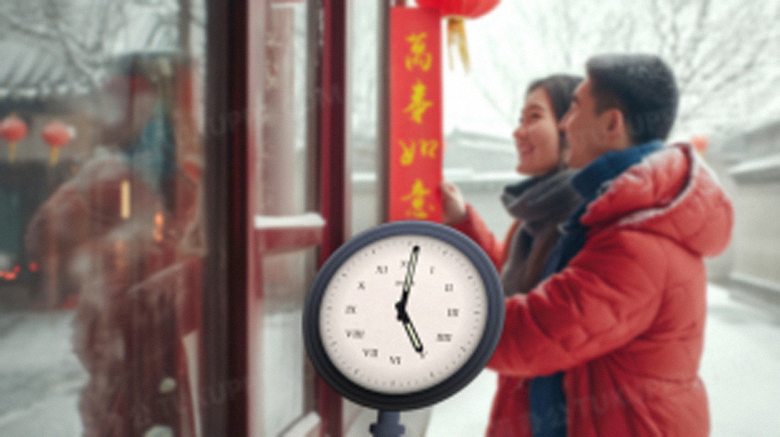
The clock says {"hour": 5, "minute": 1}
